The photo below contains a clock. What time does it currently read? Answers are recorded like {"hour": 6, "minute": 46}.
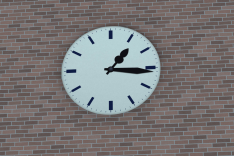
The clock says {"hour": 1, "minute": 16}
